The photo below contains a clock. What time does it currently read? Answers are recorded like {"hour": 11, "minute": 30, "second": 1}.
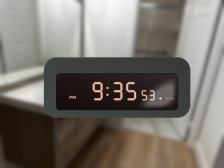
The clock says {"hour": 9, "minute": 35, "second": 53}
